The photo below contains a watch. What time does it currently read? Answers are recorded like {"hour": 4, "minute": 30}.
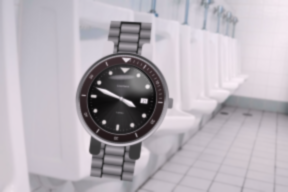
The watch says {"hour": 3, "minute": 48}
